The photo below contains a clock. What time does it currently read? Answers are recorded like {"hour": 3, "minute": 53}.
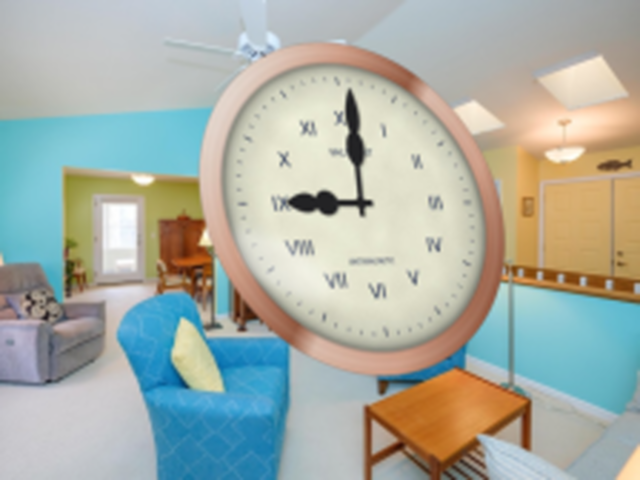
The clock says {"hour": 9, "minute": 1}
